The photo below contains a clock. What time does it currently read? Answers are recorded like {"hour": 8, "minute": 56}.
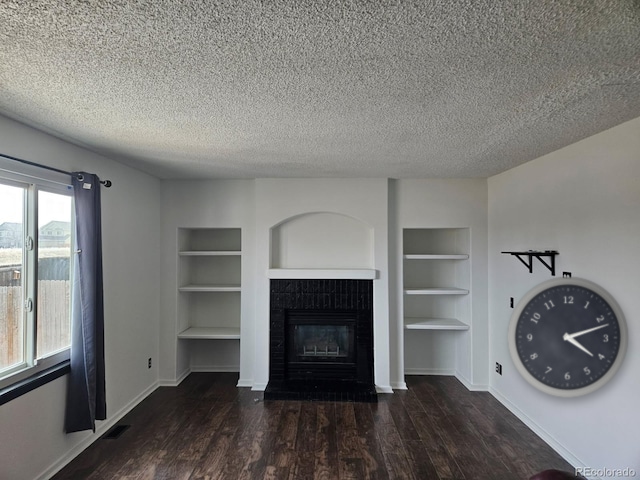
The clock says {"hour": 4, "minute": 12}
